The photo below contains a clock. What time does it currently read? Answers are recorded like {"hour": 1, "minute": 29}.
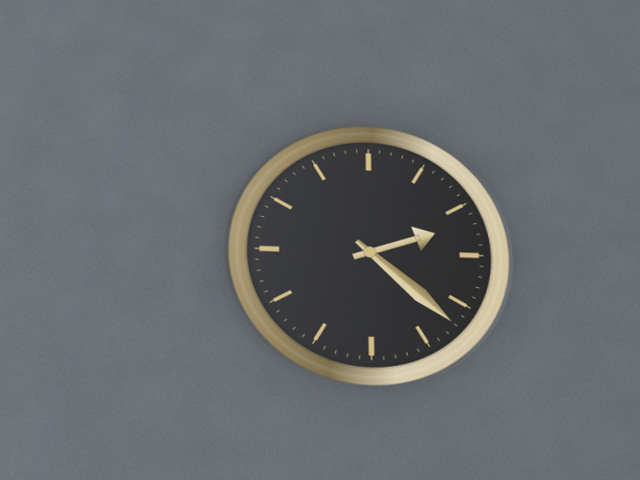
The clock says {"hour": 2, "minute": 22}
